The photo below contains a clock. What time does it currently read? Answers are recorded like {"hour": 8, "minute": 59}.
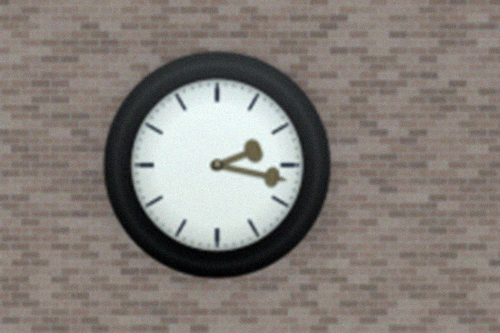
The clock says {"hour": 2, "minute": 17}
